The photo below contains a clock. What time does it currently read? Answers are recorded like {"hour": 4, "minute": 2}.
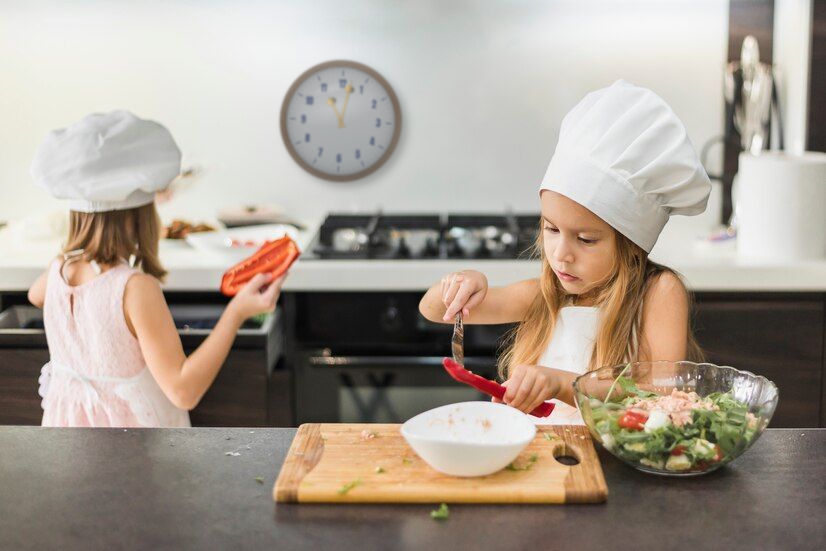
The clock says {"hour": 11, "minute": 2}
